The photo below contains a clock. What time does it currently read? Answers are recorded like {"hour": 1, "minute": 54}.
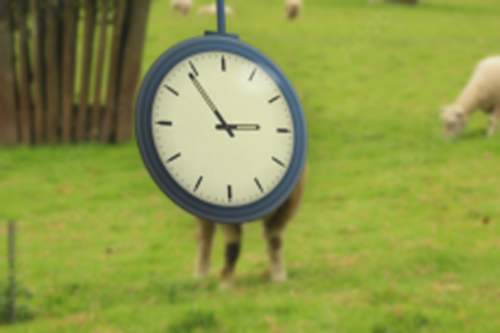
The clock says {"hour": 2, "minute": 54}
